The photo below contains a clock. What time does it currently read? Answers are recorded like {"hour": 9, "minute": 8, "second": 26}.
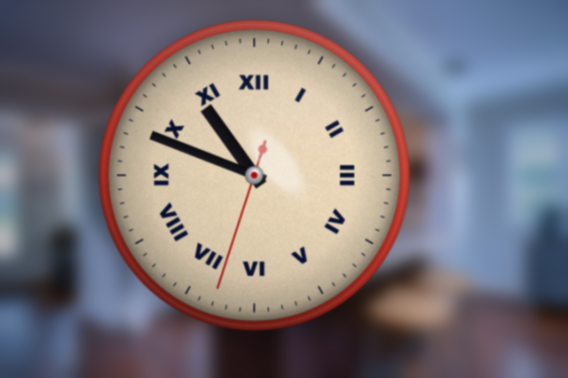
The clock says {"hour": 10, "minute": 48, "second": 33}
